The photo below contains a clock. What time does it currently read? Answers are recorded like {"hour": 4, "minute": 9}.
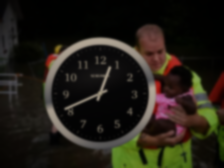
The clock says {"hour": 12, "minute": 41}
